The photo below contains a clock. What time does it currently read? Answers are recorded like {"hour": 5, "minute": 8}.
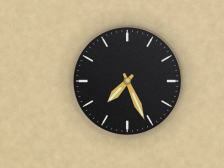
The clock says {"hour": 7, "minute": 26}
